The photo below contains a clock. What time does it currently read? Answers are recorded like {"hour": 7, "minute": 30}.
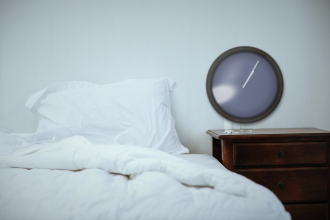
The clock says {"hour": 1, "minute": 5}
